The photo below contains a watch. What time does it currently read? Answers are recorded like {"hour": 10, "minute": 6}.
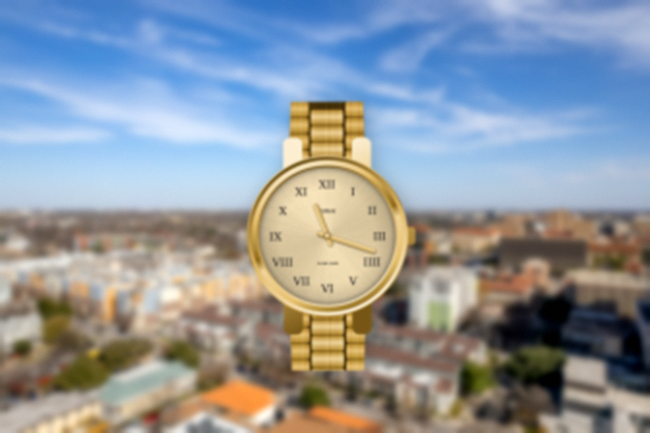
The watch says {"hour": 11, "minute": 18}
